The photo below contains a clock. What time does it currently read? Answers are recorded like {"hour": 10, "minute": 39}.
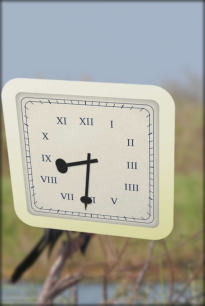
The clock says {"hour": 8, "minute": 31}
